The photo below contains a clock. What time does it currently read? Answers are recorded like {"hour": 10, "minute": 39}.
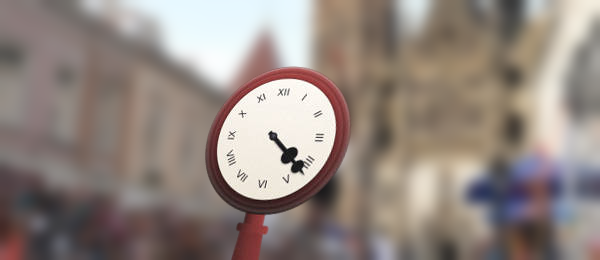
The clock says {"hour": 4, "minute": 22}
